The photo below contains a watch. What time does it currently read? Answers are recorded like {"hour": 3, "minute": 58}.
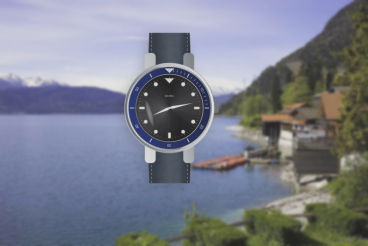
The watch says {"hour": 8, "minute": 13}
